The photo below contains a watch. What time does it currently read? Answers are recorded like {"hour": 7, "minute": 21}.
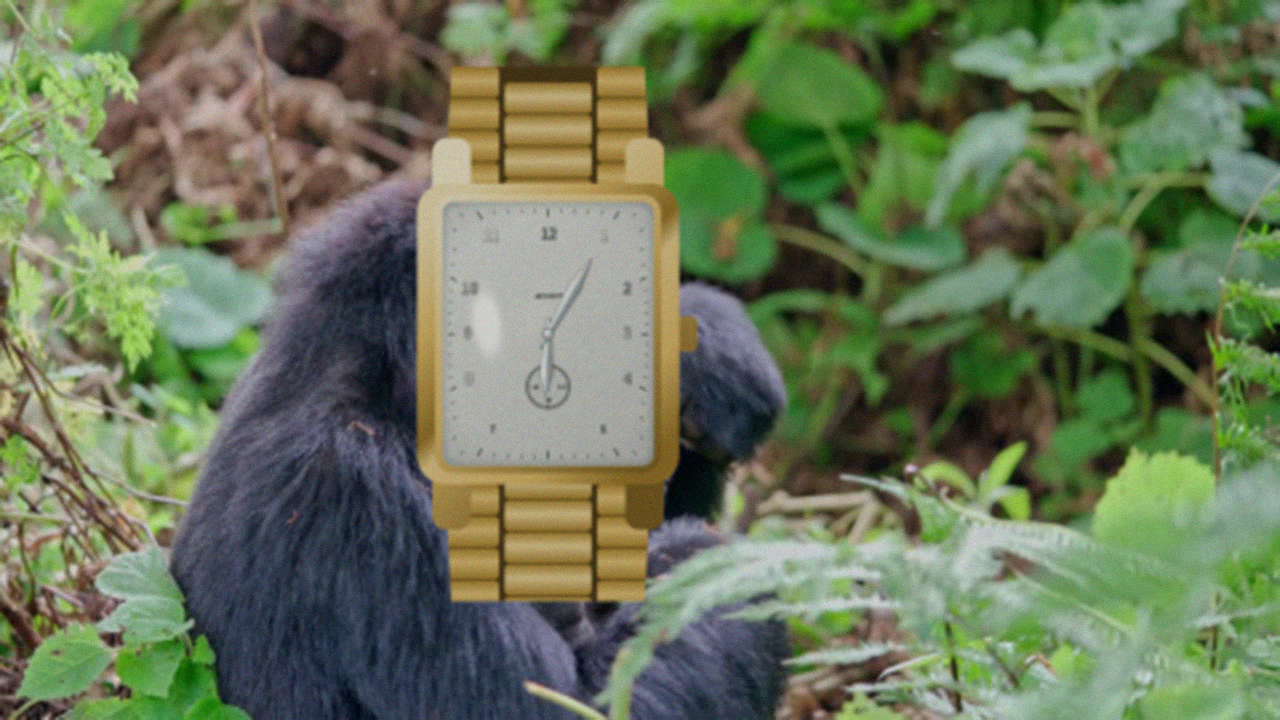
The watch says {"hour": 6, "minute": 5}
